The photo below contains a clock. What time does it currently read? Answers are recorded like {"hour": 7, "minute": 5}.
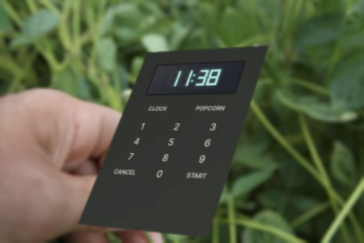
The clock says {"hour": 11, "minute": 38}
